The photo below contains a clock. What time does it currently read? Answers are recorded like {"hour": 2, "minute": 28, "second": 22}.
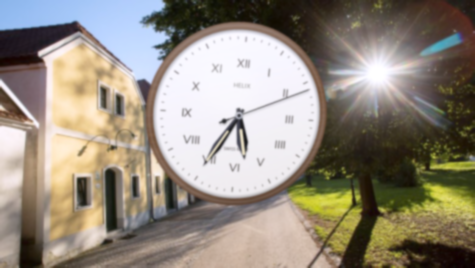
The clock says {"hour": 5, "minute": 35, "second": 11}
